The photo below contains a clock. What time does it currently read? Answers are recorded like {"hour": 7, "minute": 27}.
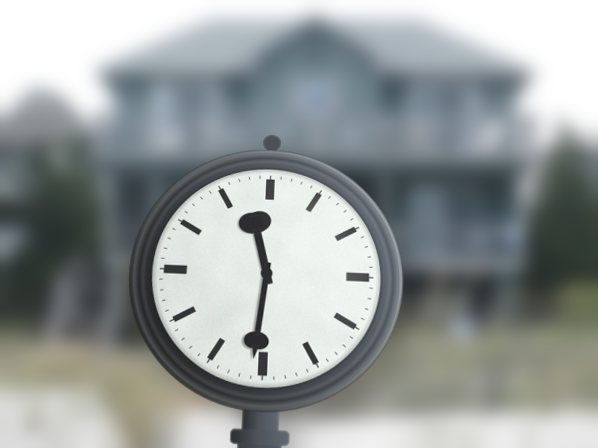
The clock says {"hour": 11, "minute": 31}
